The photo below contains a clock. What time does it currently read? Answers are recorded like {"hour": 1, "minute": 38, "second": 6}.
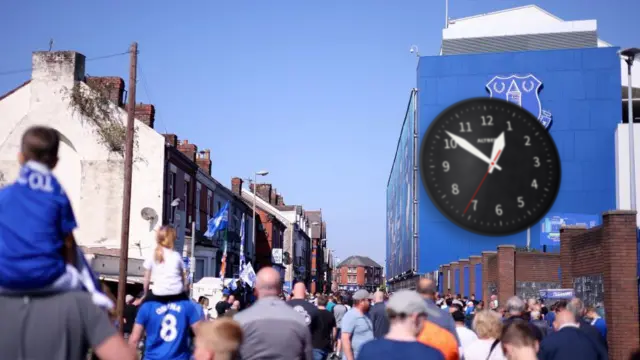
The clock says {"hour": 12, "minute": 51, "second": 36}
